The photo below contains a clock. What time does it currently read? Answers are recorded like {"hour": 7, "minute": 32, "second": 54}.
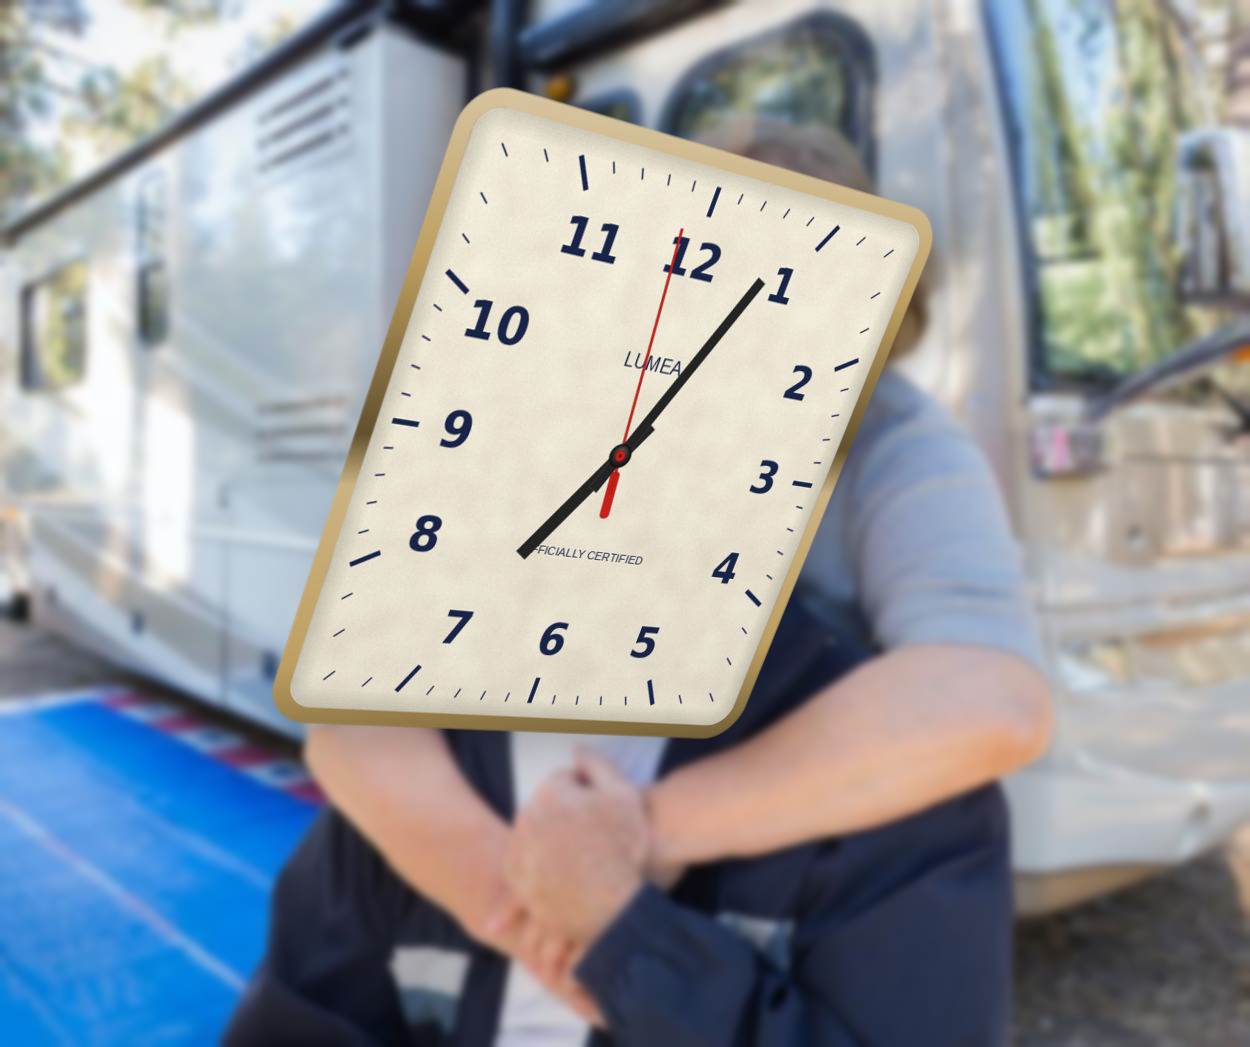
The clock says {"hour": 7, "minute": 3, "second": 59}
